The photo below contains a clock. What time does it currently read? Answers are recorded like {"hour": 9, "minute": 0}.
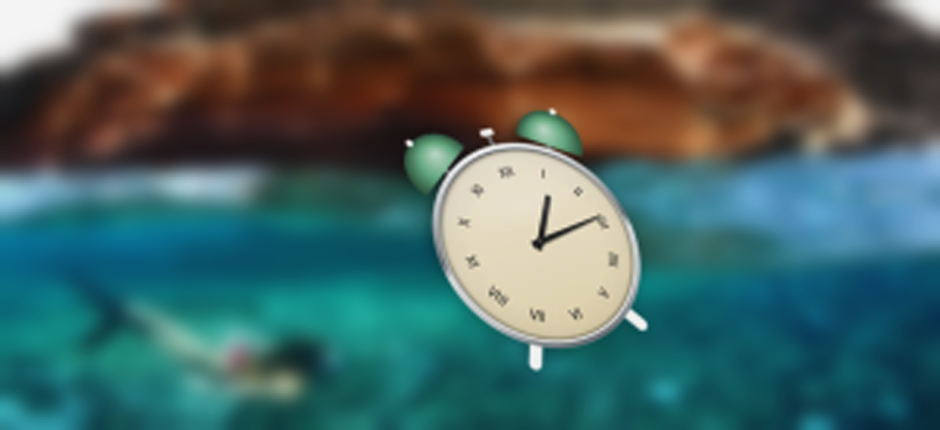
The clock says {"hour": 1, "minute": 14}
